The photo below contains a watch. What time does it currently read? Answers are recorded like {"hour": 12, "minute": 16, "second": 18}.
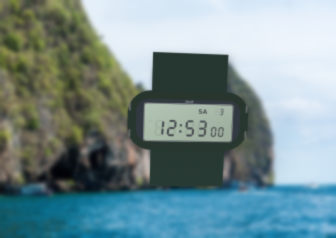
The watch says {"hour": 12, "minute": 53, "second": 0}
